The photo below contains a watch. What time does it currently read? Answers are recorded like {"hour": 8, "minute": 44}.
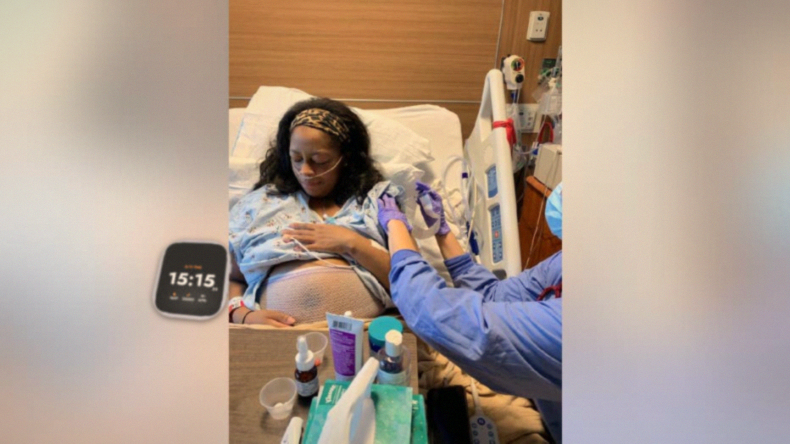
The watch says {"hour": 15, "minute": 15}
